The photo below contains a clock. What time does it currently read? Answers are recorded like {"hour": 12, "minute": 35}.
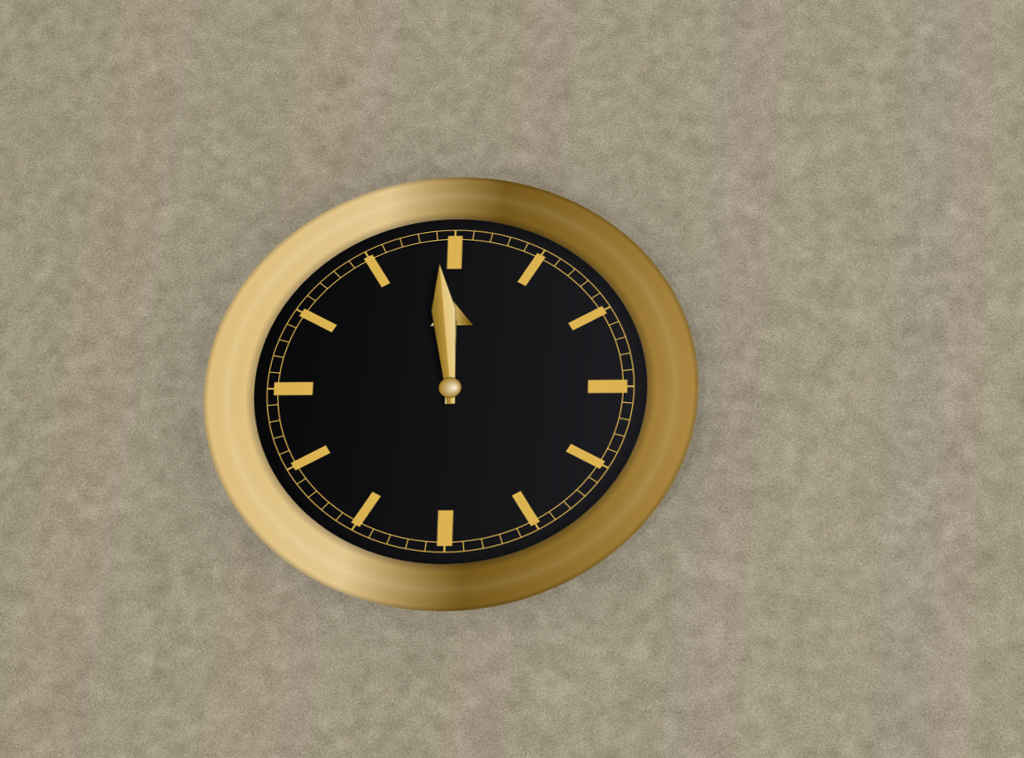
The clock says {"hour": 11, "minute": 59}
